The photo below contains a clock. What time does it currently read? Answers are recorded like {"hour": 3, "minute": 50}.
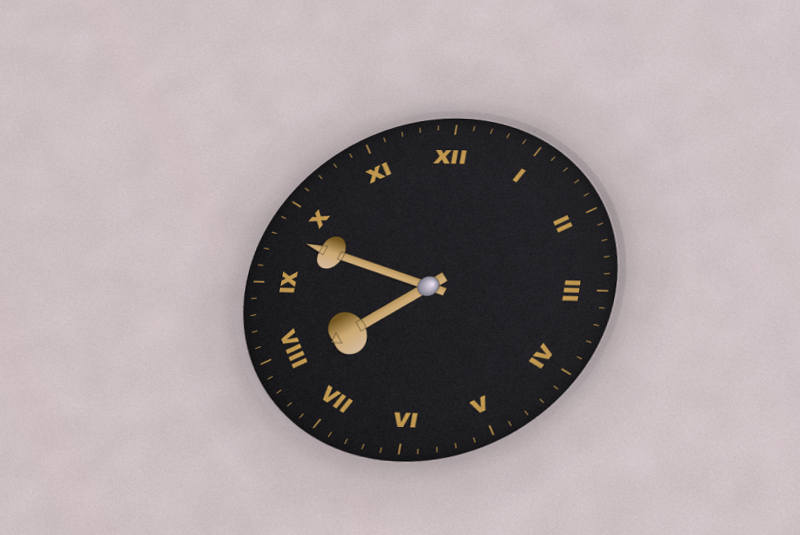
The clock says {"hour": 7, "minute": 48}
